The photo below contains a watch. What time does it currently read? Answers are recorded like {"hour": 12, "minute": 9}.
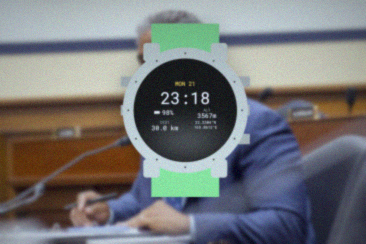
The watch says {"hour": 23, "minute": 18}
